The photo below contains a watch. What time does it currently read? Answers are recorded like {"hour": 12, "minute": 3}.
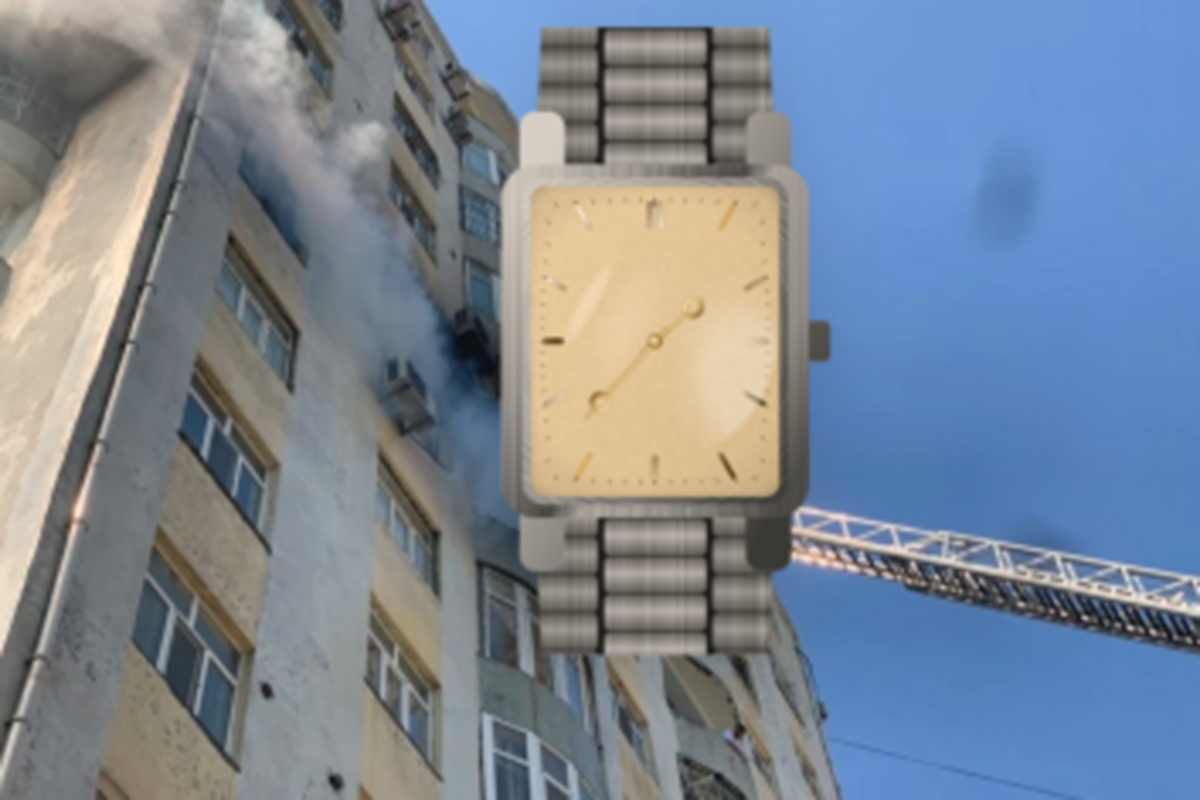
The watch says {"hour": 1, "minute": 37}
